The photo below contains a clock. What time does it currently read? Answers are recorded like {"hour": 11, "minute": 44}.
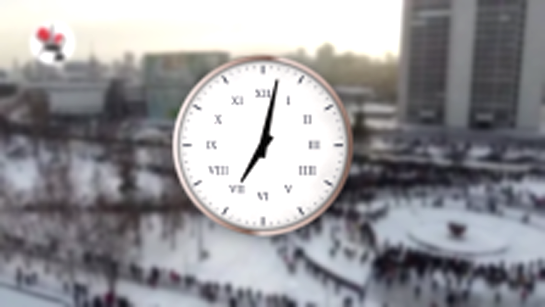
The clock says {"hour": 7, "minute": 2}
